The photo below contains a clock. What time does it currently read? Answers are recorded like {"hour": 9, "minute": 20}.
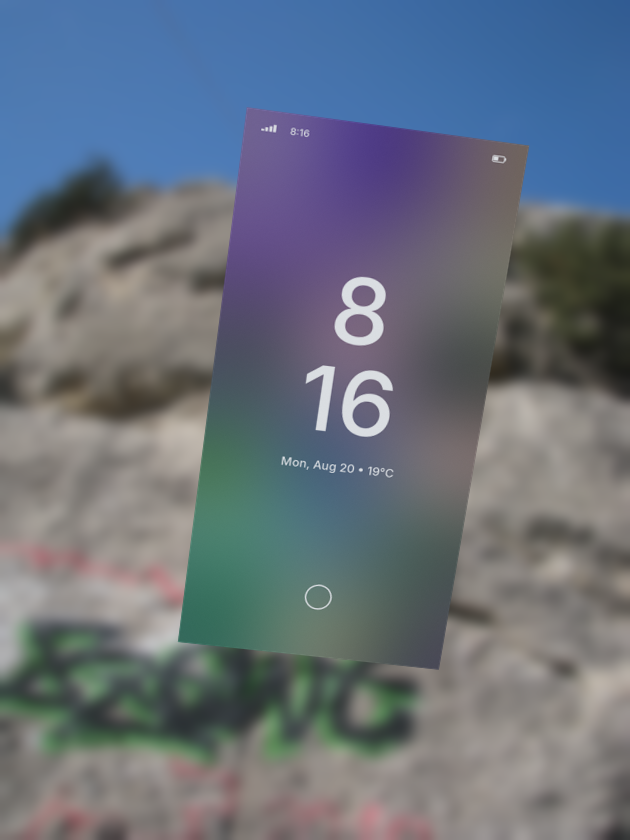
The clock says {"hour": 8, "minute": 16}
